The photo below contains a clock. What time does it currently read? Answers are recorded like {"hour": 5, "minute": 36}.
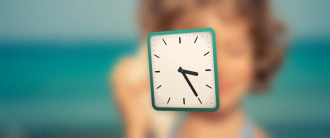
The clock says {"hour": 3, "minute": 25}
